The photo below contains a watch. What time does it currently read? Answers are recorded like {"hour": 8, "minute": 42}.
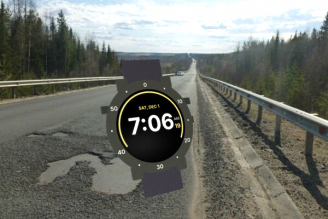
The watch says {"hour": 7, "minute": 6}
